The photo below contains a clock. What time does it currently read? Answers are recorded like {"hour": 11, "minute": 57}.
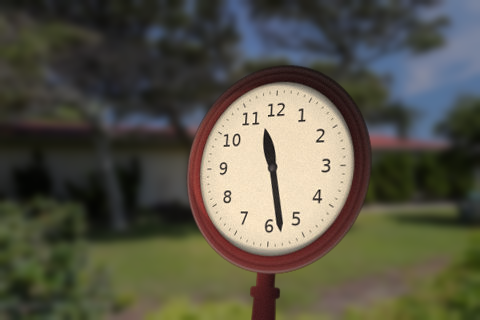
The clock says {"hour": 11, "minute": 28}
